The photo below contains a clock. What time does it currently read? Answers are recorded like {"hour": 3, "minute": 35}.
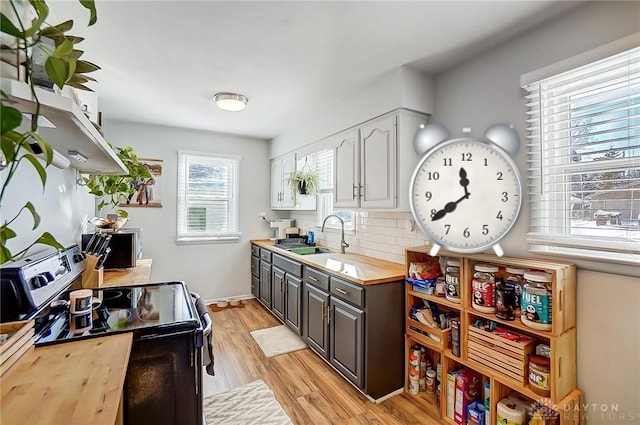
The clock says {"hour": 11, "minute": 39}
